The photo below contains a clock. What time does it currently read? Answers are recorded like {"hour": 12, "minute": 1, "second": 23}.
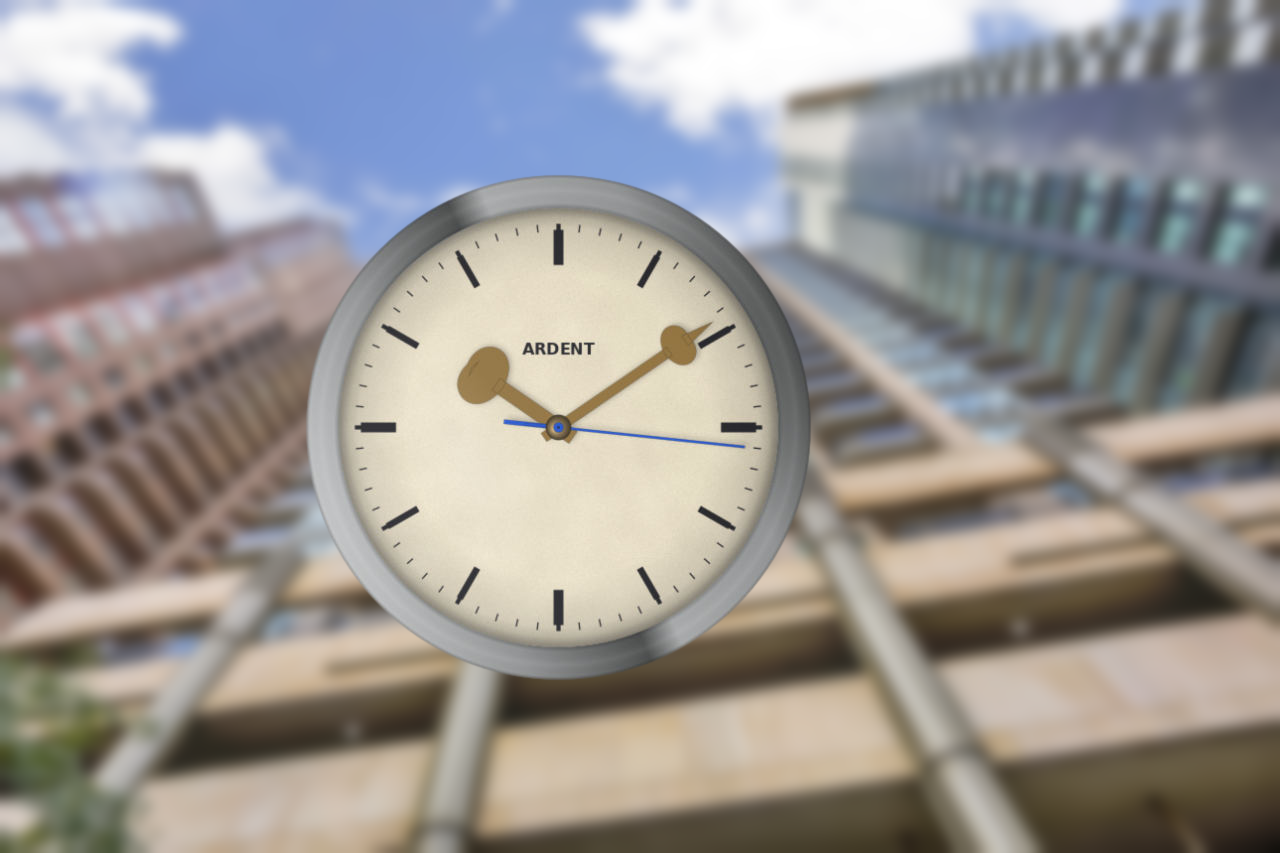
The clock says {"hour": 10, "minute": 9, "second": 16}
